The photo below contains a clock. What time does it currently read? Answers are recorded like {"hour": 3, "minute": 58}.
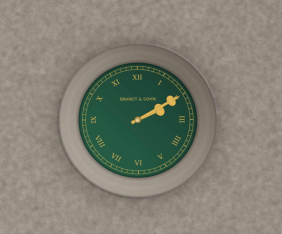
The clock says {"hour": 2, "minute": 10}
